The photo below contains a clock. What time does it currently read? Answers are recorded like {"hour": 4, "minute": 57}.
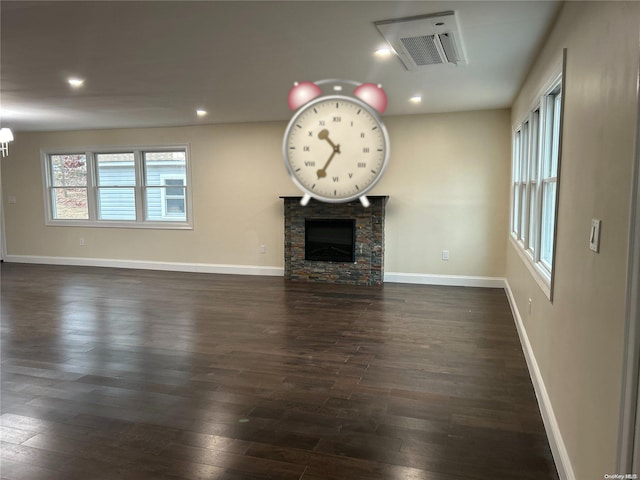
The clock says {"hour": 10, "minute": 35}
